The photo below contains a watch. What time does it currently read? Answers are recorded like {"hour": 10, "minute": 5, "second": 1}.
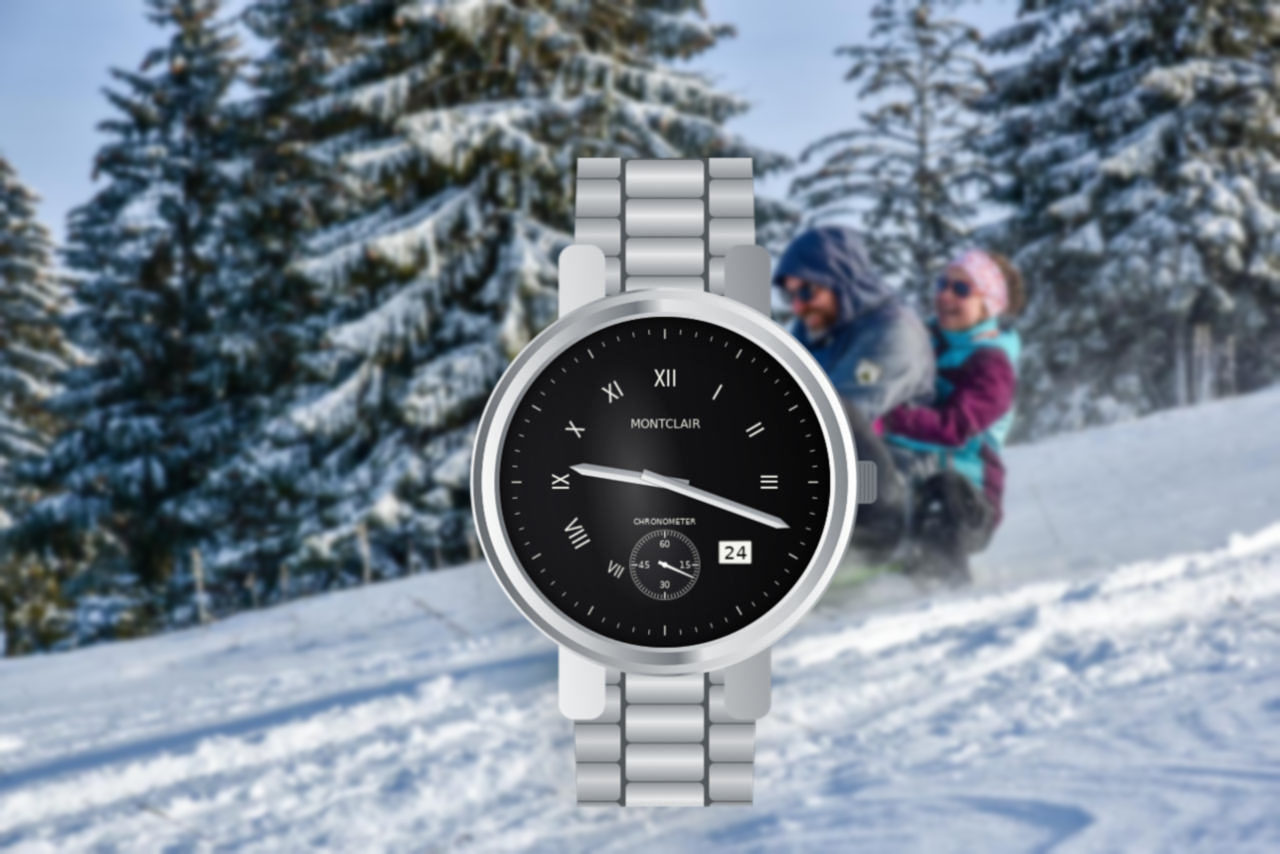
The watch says {"hour": 9, "minute": 18, "second": 19}
